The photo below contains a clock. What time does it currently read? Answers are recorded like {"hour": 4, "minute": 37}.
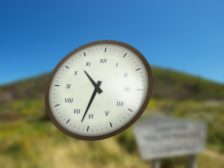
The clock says {"hour": 10, "minute": 32}
